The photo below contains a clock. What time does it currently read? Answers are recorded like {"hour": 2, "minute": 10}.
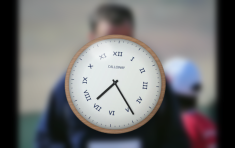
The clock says {"hour": 7, "minute": 24}
